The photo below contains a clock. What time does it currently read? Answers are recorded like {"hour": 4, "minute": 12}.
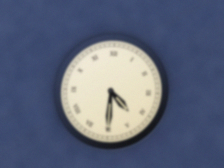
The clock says {"hour": 4, "minute": 30}
